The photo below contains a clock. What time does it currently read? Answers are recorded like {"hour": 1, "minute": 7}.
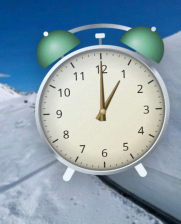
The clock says {"hour": 1, "minute": 0}
